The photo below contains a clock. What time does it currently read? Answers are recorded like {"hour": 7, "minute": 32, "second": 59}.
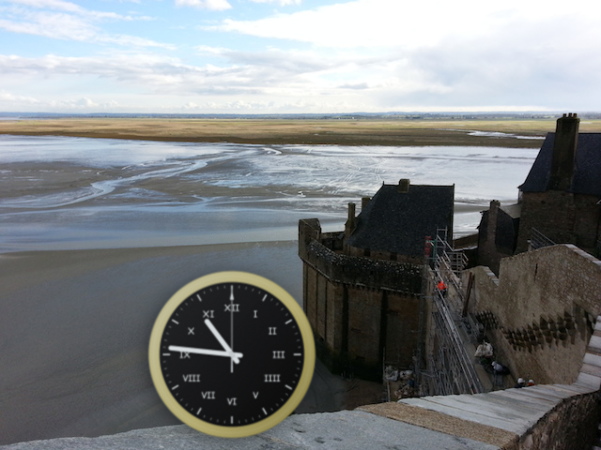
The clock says {"hour": 10, "minute": 46, "second": 0}
